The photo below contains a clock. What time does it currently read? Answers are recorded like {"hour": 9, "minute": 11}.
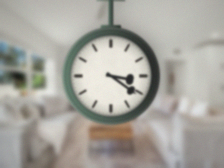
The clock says {"hour": 3, "minute": 21}
